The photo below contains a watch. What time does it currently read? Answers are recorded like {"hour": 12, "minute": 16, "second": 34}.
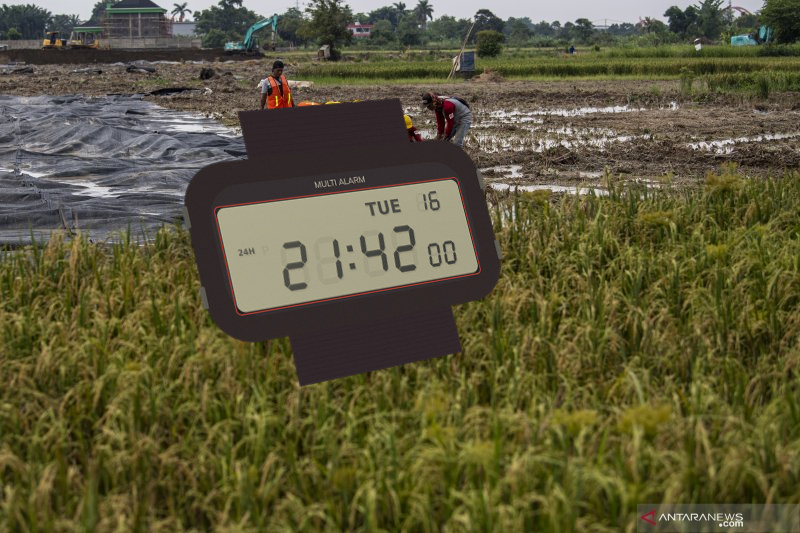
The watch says {"hour": 21, "minute": 42, "second": 0}
